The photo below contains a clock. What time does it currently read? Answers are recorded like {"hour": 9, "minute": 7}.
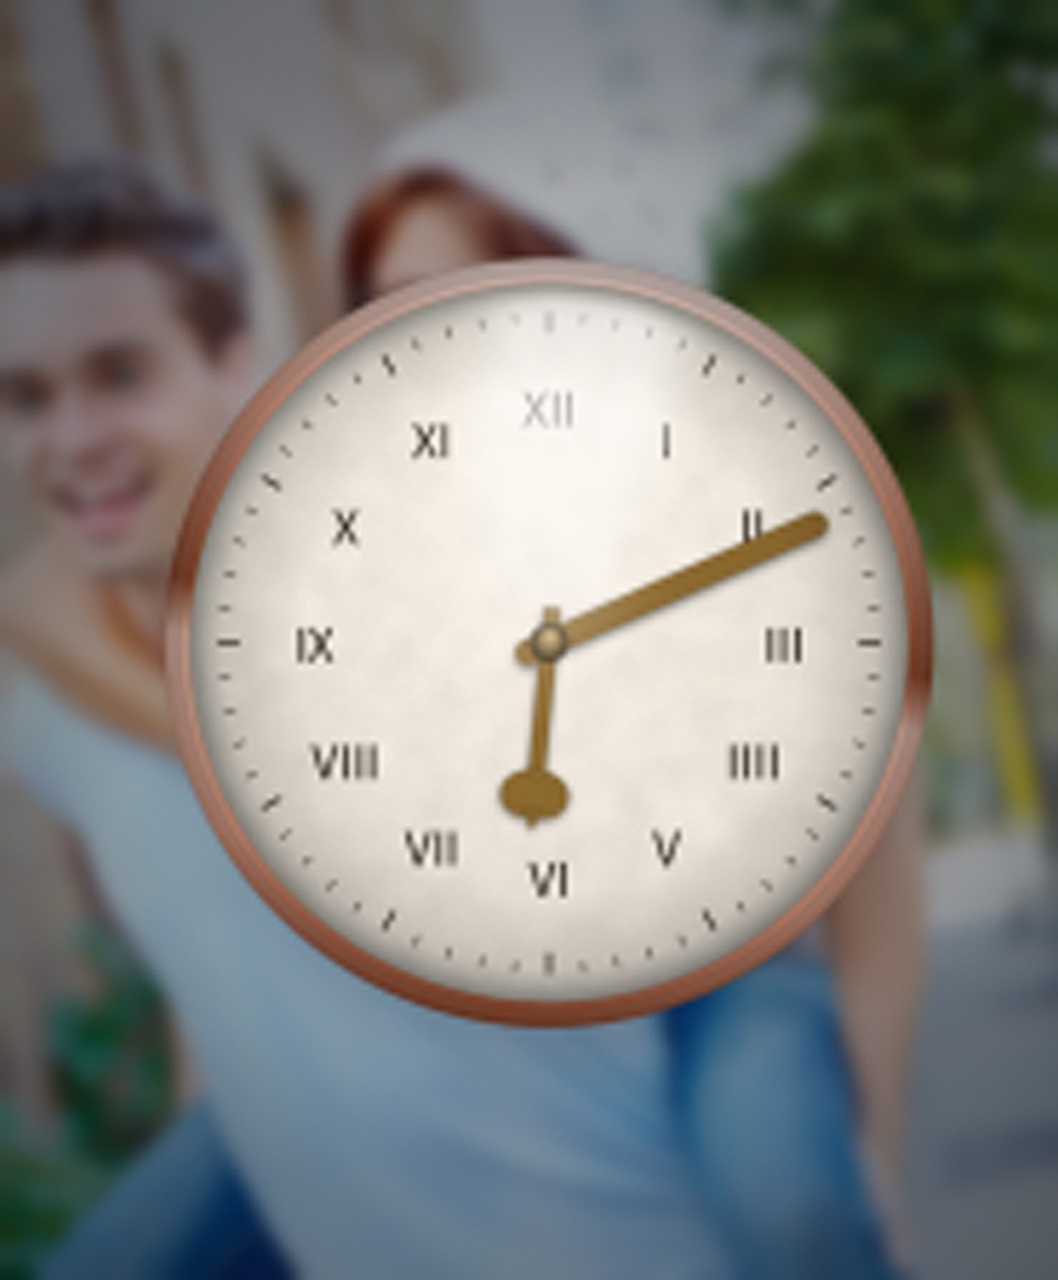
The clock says {"hour": 6, "minute": 11}
